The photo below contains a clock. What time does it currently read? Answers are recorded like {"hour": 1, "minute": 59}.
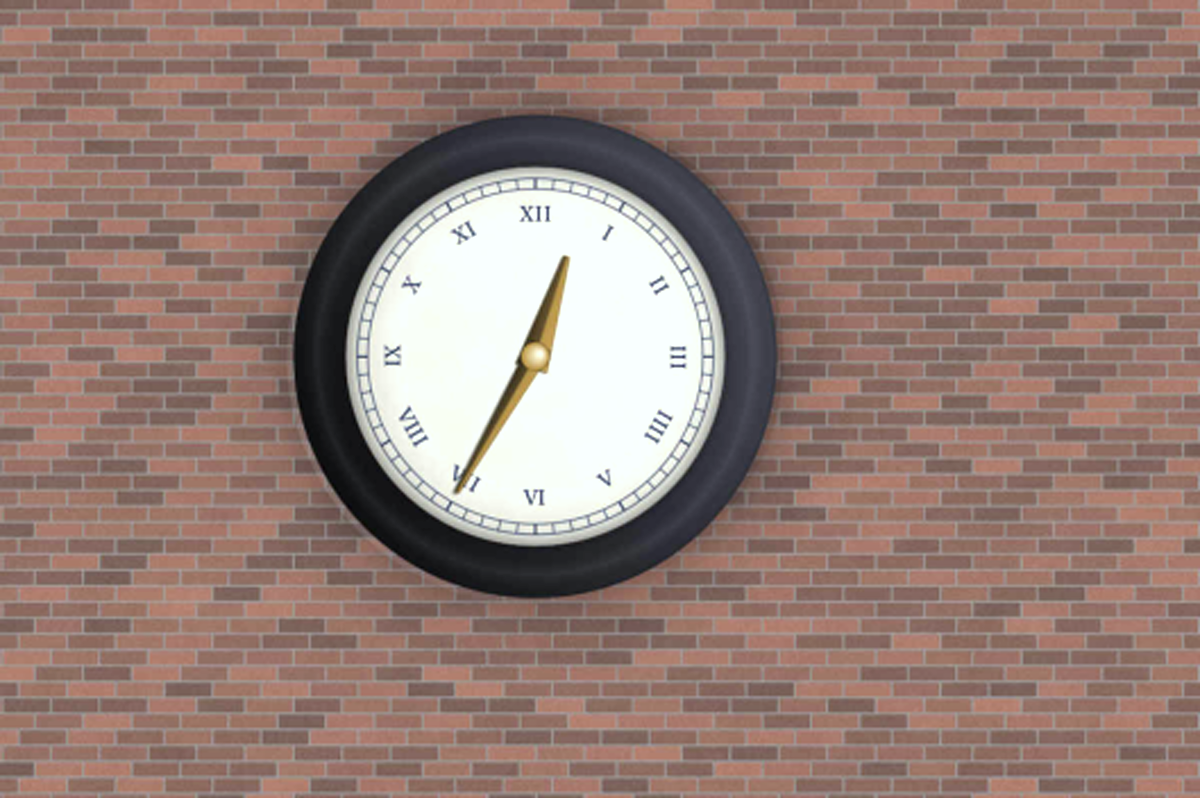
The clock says {"hour": 12, "minute": 35}
